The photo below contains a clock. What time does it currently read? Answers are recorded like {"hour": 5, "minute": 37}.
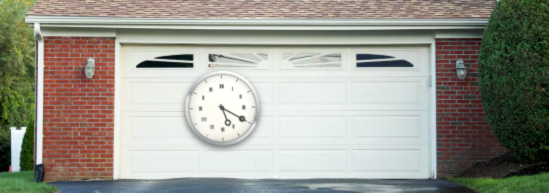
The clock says {"hour": 5, "minute": 20}
